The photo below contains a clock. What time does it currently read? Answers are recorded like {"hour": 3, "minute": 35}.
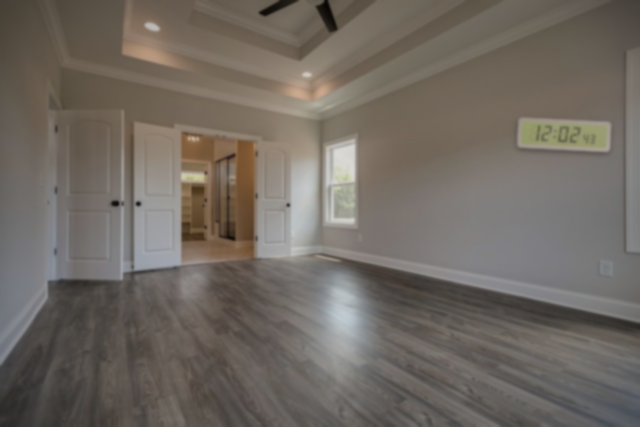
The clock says {"hour": 12, "minute": 2}
